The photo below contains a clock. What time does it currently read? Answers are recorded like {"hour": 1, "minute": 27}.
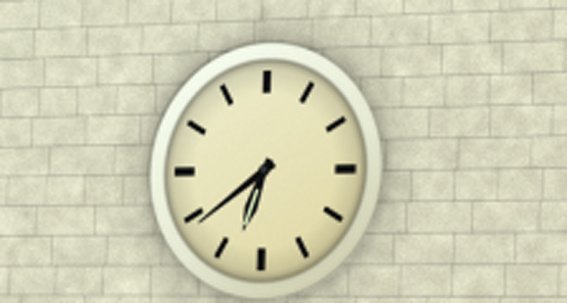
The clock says {"hour": 6, "minute": 39}
